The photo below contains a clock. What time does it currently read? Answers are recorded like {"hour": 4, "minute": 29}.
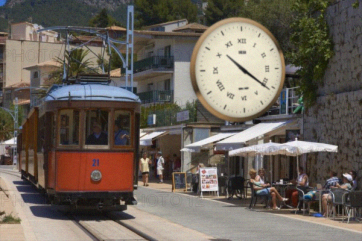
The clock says {"hour": 10, "minute": 21}
